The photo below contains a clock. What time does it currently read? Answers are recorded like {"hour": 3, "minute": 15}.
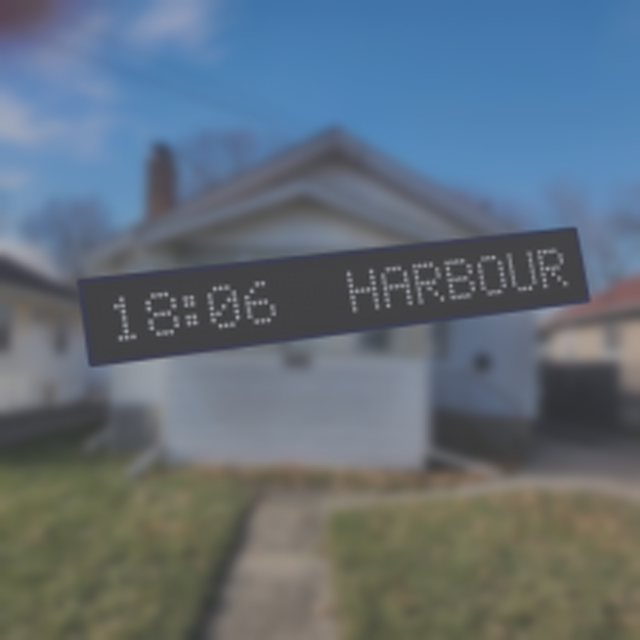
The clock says {"hour": 18, "minute": 6}
